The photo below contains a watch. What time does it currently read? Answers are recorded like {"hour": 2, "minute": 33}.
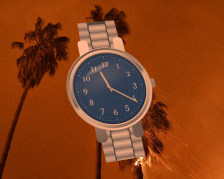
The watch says {"hour": 11, "minute": 21}
